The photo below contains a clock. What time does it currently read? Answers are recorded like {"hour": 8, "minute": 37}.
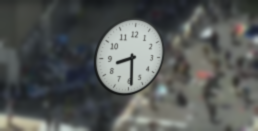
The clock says {"hour": 8, "minute": 29}
